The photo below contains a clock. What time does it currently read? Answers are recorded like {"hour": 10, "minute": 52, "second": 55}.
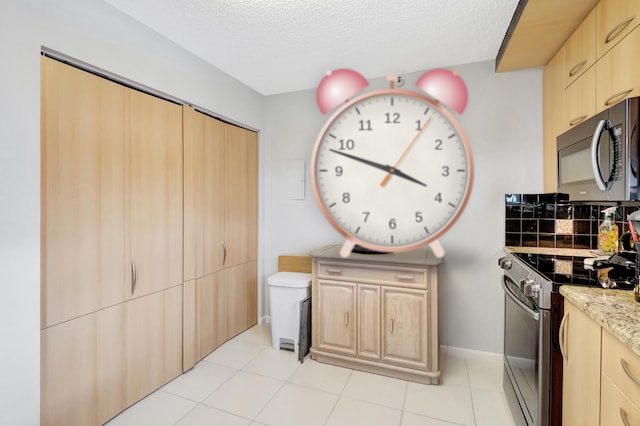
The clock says {"hour": 3, "minute": 48, "second": 6}
